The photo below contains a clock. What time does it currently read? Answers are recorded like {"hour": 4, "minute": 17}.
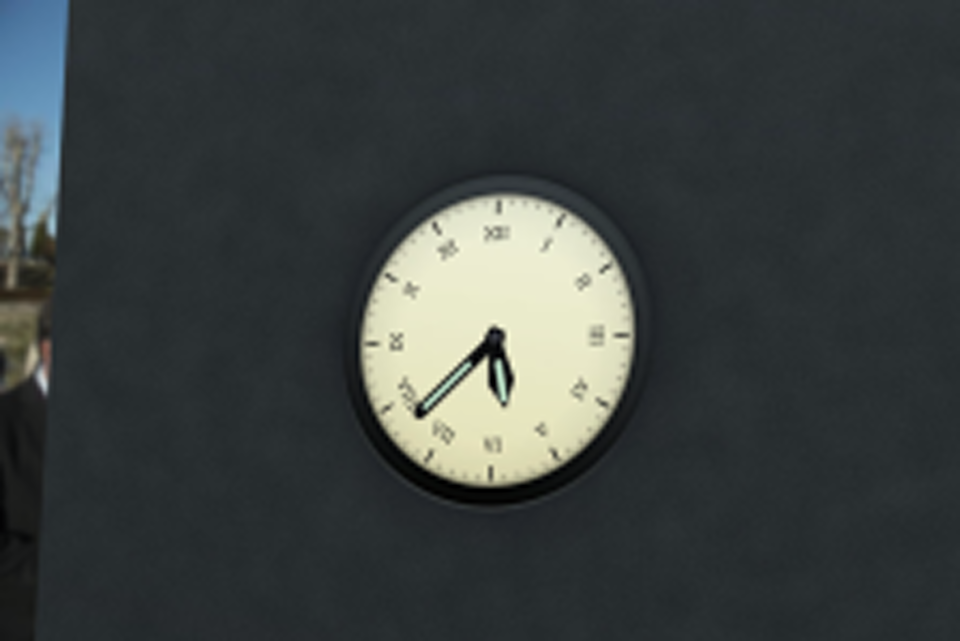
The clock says {"hour": 5, "minute": 38}
